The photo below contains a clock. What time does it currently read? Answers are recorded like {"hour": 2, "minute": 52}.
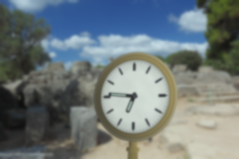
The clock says {"hour": 6, "minute": 46}
